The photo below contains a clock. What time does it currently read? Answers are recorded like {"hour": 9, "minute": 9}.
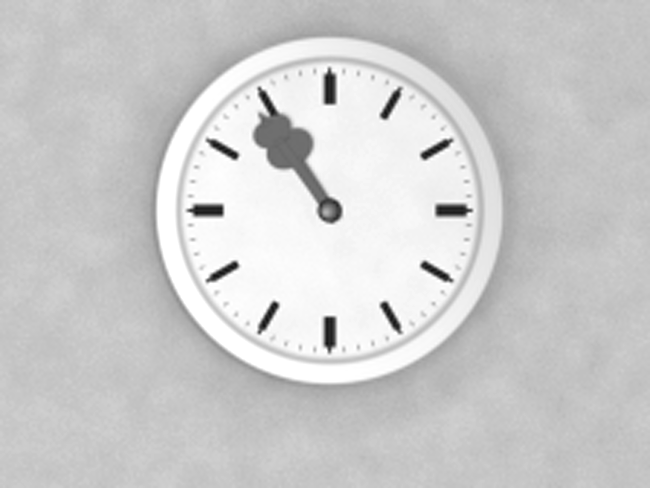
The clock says {"hour": 10, "minute": 54}
